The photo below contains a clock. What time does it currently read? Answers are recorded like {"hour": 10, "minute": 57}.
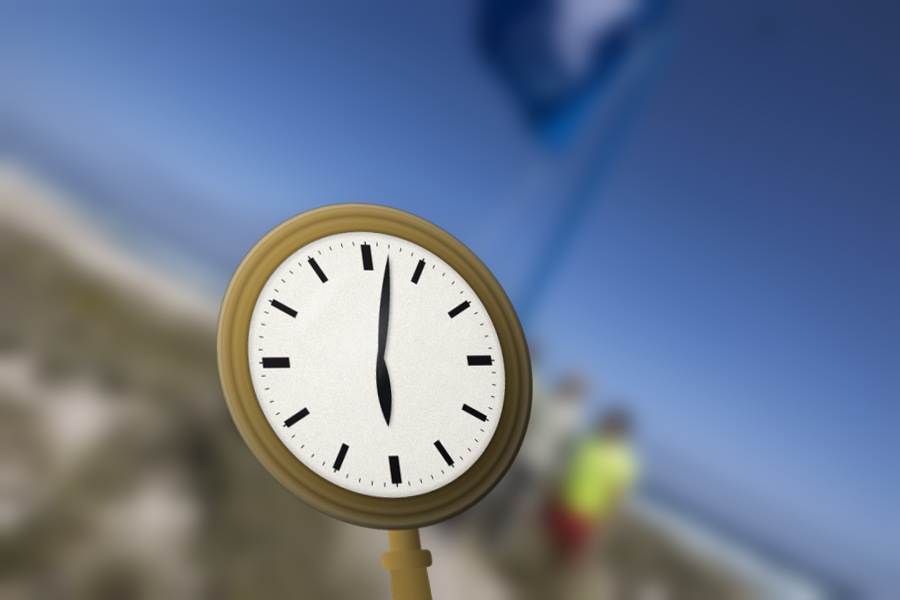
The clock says {"hour": 6, "minute": 2}
